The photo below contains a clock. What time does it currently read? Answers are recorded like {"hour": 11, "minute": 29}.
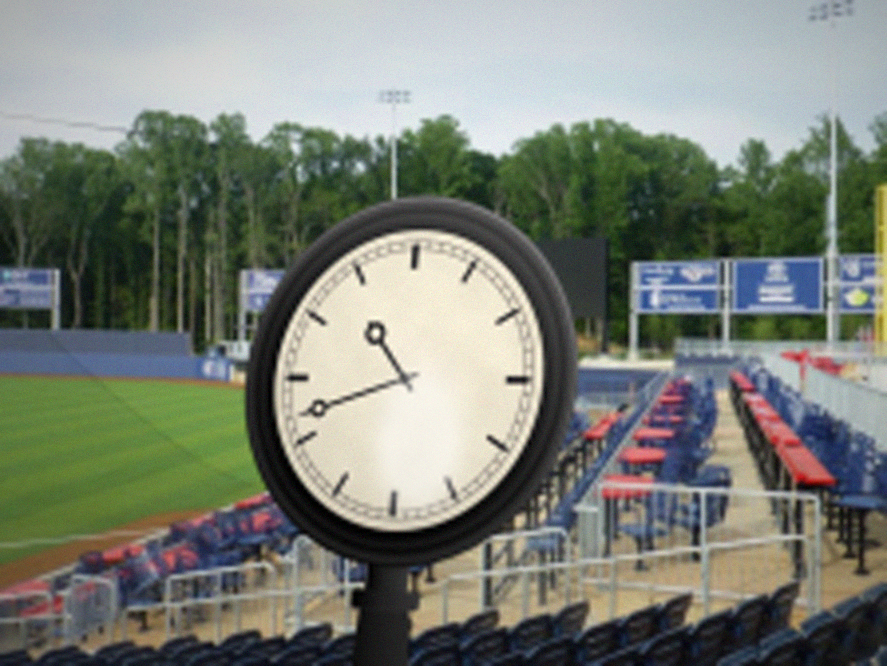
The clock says {"hour": 10, "minute": 42}
